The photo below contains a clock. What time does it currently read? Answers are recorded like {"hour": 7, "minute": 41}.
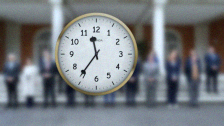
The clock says {"hour": 11, "minute": 36}
